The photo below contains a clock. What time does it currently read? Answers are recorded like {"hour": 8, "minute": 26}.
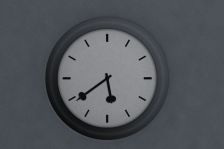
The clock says {"hour": 5, "minute": 39}
